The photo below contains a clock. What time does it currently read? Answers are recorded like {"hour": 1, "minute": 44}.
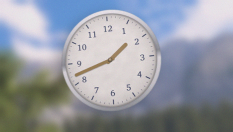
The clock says {"hour": 1, "minute": 42}
